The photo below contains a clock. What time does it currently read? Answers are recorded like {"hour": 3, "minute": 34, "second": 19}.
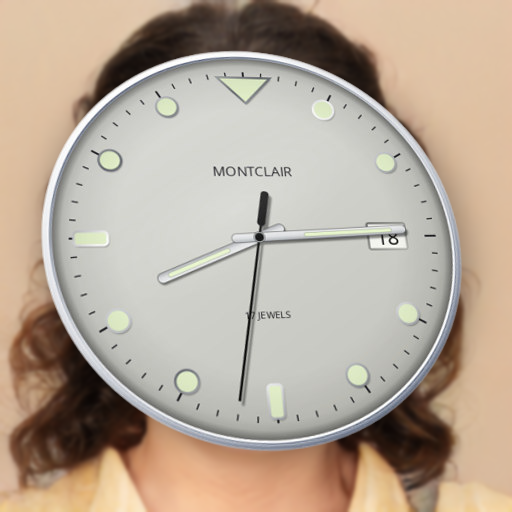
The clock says {"hour": 8, "minute": 14, "second": 32}
